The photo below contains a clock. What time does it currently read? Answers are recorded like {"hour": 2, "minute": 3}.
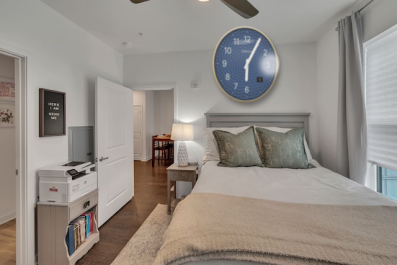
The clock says {"hour": 6, "minute": 5}
